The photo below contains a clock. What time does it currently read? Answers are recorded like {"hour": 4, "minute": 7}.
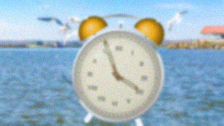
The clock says {"hour": 3, "minute": 56}
